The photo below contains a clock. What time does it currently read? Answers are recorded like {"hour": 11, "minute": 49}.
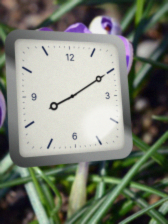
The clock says {"hour": 8, "minute": 10}
